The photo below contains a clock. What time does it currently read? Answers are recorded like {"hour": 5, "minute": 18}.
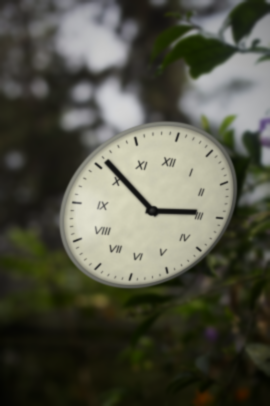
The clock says {"hour": 2, "minute": 51}
